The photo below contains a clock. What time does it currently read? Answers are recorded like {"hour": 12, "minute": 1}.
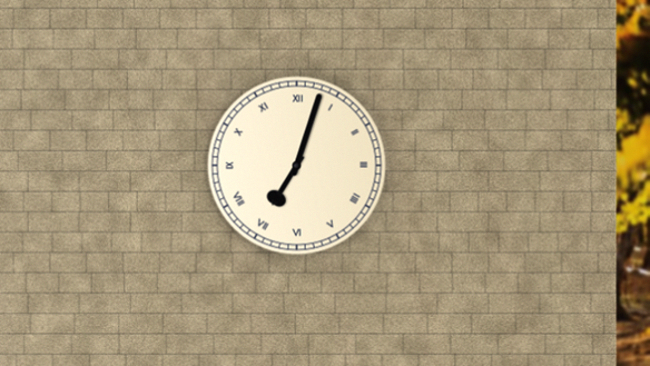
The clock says {"hour": 7, "minute": 3}
